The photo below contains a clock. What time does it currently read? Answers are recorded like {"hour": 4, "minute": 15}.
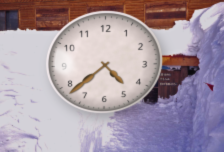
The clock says {"hour": 4, "minute": 38}
